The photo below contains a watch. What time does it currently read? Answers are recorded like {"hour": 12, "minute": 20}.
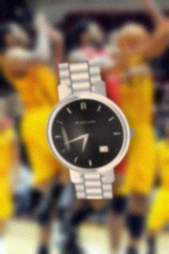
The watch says {"hour": 6, "minute": 42}
